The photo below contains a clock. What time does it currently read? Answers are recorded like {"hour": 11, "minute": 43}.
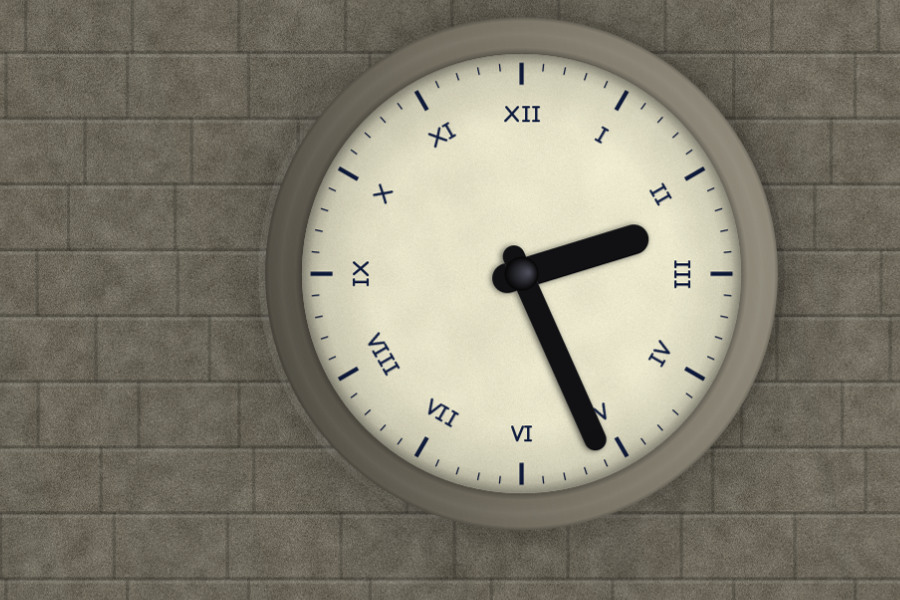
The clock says {"hour": 2, "minute": 26}
